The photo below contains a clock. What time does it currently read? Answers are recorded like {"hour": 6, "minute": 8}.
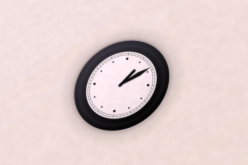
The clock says {"hour": 1, "minute": 9}
